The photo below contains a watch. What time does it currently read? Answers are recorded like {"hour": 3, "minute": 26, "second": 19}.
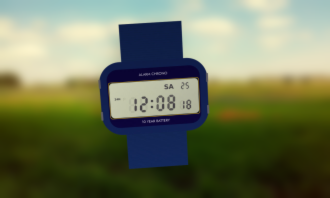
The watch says {"hour": 12, "minute": 8, "second": 18}
